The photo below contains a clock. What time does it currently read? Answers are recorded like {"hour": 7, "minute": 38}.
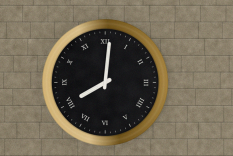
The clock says {"hour": 8, "minute": 1}
